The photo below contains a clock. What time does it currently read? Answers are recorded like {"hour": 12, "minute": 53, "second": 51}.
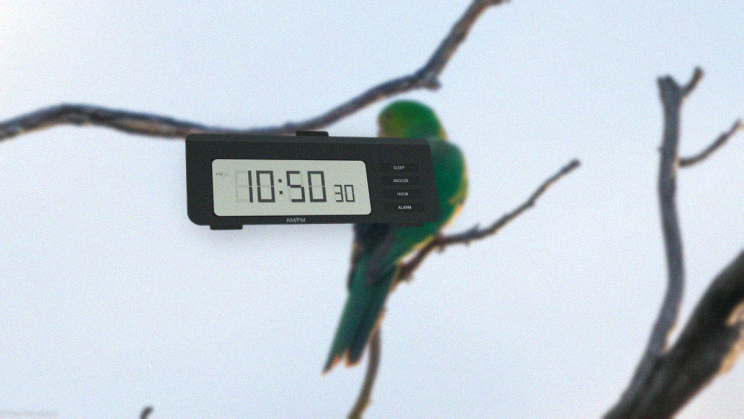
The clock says {"hour": 10, "minute": 50, "second": 30}
